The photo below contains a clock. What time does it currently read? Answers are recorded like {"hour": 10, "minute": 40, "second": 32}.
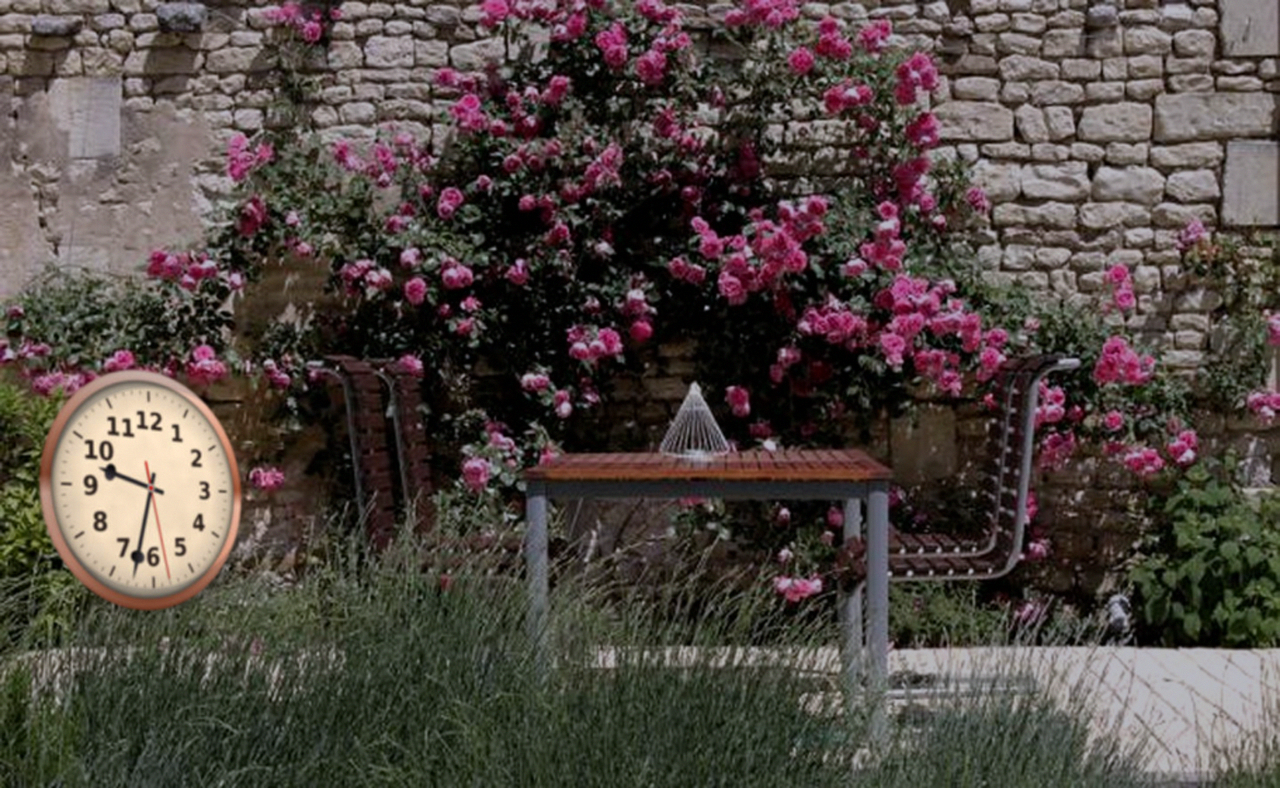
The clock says {"hour": 9, "minute": 32, "second": 28}
